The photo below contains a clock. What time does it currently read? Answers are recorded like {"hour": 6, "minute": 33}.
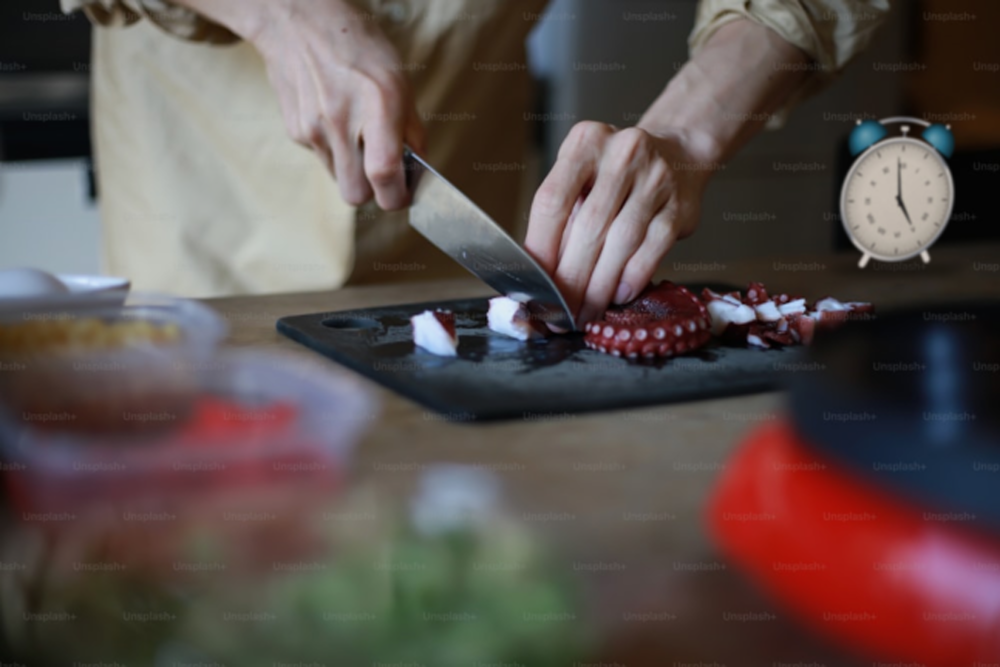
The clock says {"hour": 4, "minute": 59}
